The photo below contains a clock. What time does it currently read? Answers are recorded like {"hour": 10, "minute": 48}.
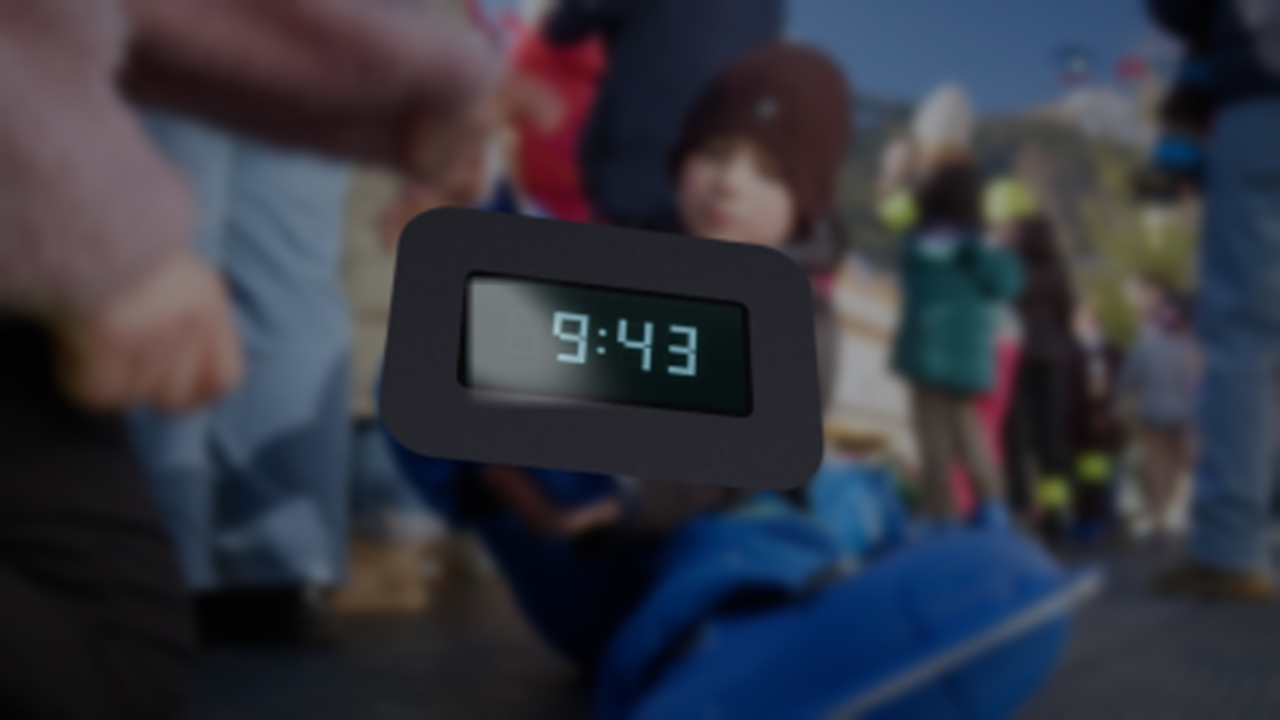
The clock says {"hour": 9, "minute": 43}
